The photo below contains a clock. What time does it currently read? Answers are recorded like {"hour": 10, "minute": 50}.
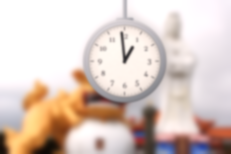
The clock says {"hour": 12, "minute": 59}
